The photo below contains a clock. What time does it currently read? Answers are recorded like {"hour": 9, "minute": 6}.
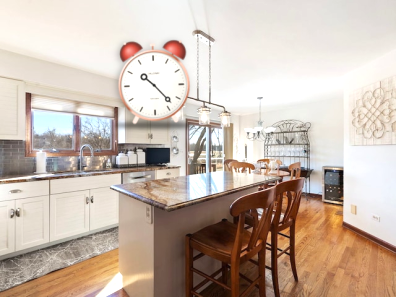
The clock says {"hour": 10, "minute": 23}
